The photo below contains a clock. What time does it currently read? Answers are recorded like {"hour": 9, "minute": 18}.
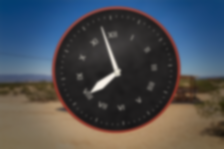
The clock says {"hour": 7, "minute": 58}
